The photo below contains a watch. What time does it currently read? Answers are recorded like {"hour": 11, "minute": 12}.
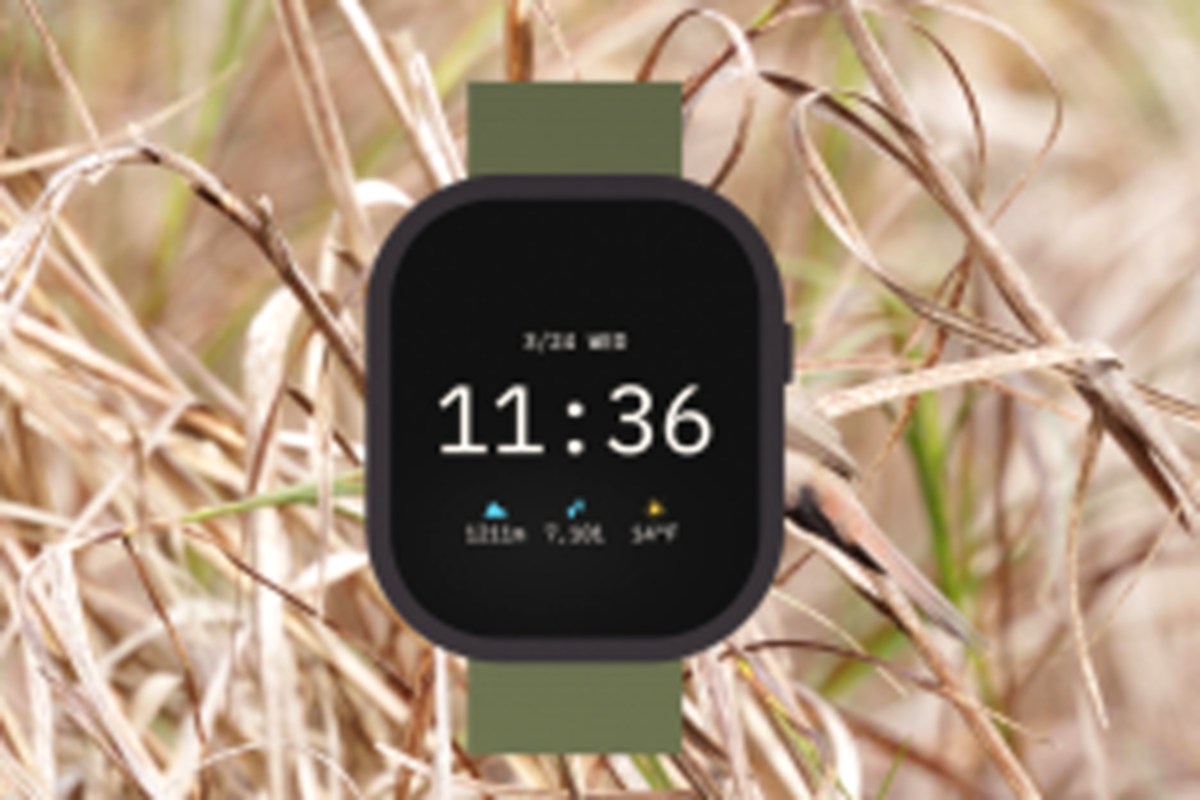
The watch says {"hour": 11, "minute": 36}
